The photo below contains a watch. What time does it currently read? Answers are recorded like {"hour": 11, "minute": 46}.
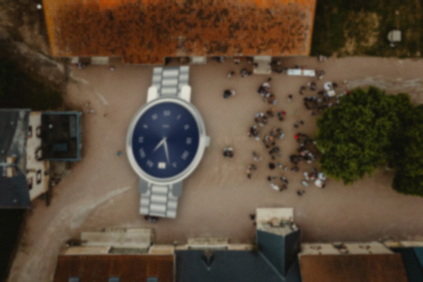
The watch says {"hour": 7, "minute": 27}
